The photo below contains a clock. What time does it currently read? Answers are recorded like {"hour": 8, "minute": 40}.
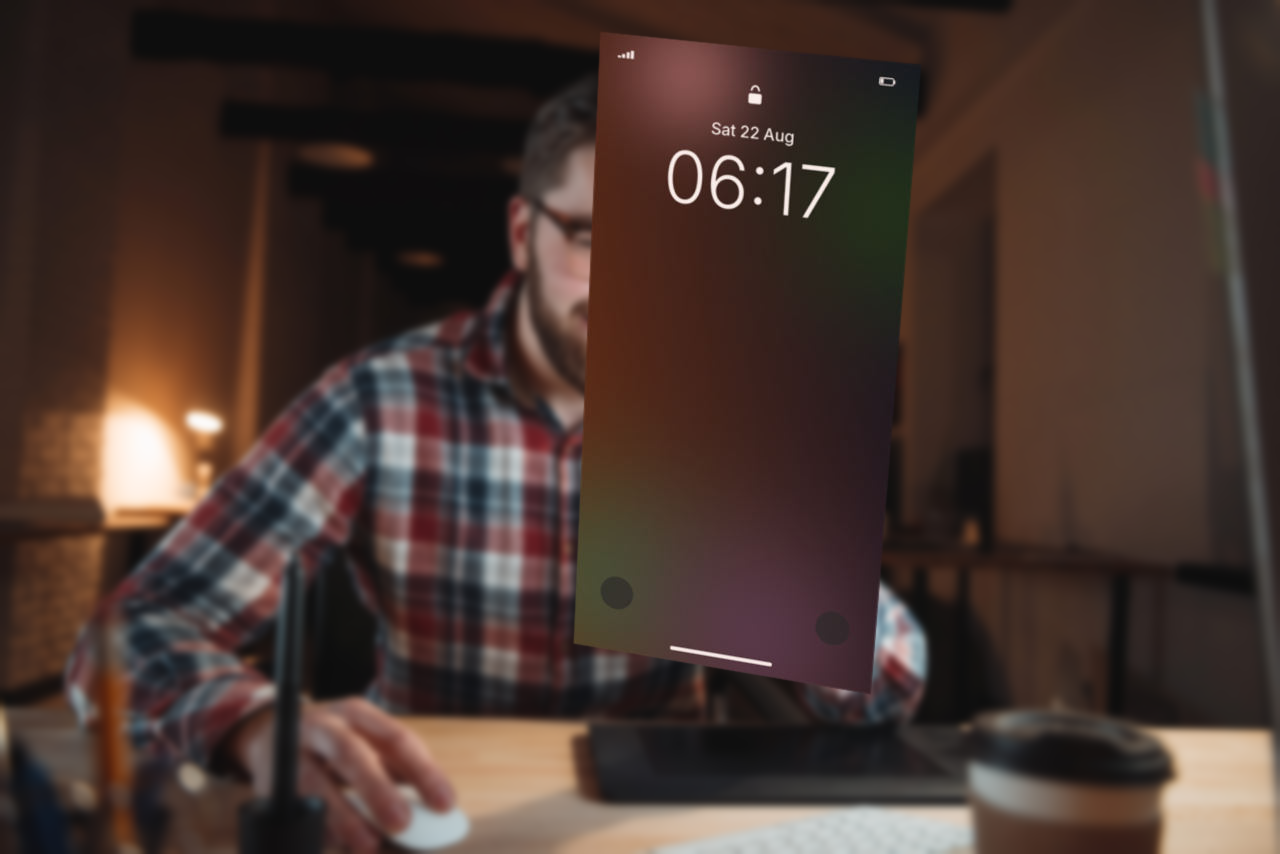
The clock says {"hour": 6, "minute": 17}
